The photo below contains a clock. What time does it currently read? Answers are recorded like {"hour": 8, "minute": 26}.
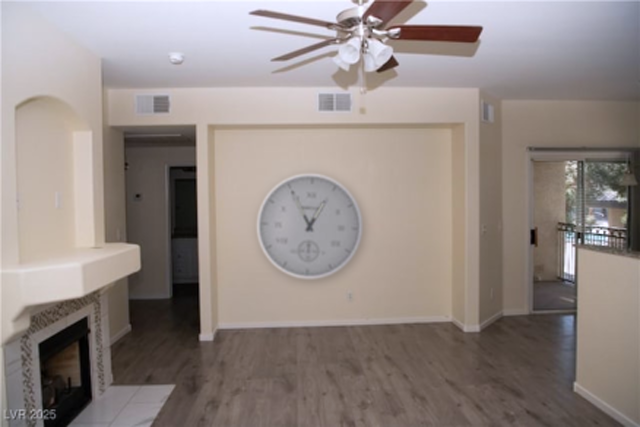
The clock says {"hour": 12, "minute": 55}
